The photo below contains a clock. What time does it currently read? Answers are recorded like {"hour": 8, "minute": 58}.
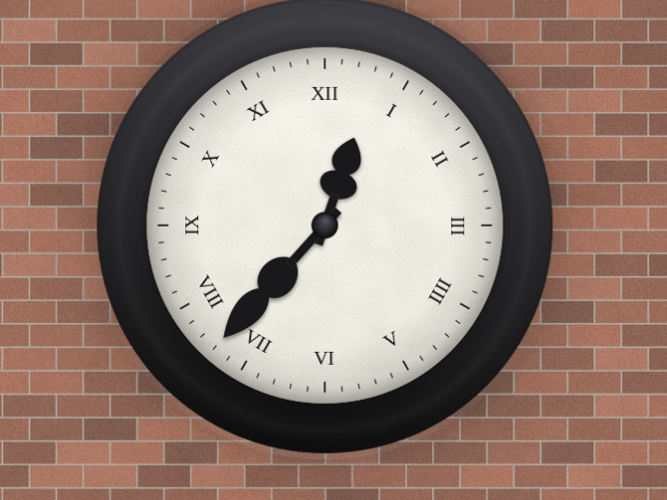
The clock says {"hour": 12, "minute": 37}
